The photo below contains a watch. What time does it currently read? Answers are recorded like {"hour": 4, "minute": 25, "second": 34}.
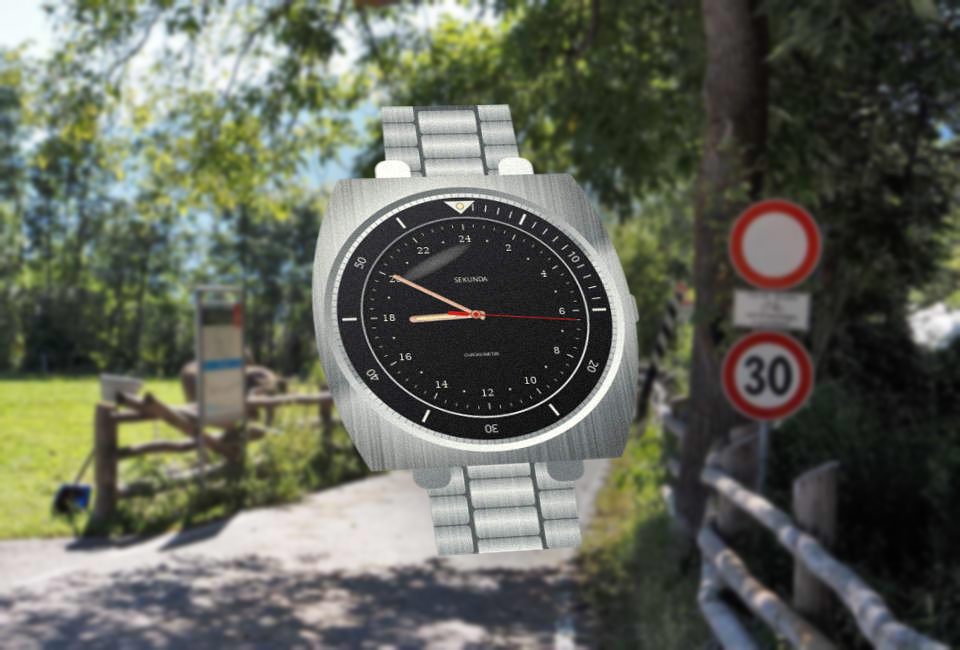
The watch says {"hour": 17, "minute": 50, "second": 16}
